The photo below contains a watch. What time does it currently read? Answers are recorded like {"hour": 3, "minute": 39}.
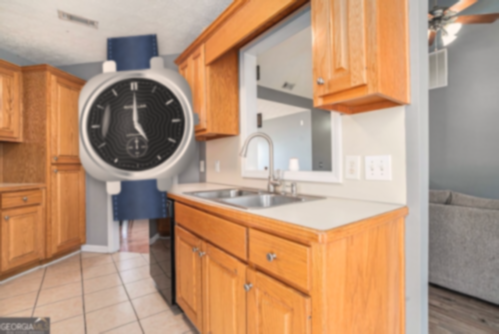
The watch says {"hour": 5, "minute": 0}
